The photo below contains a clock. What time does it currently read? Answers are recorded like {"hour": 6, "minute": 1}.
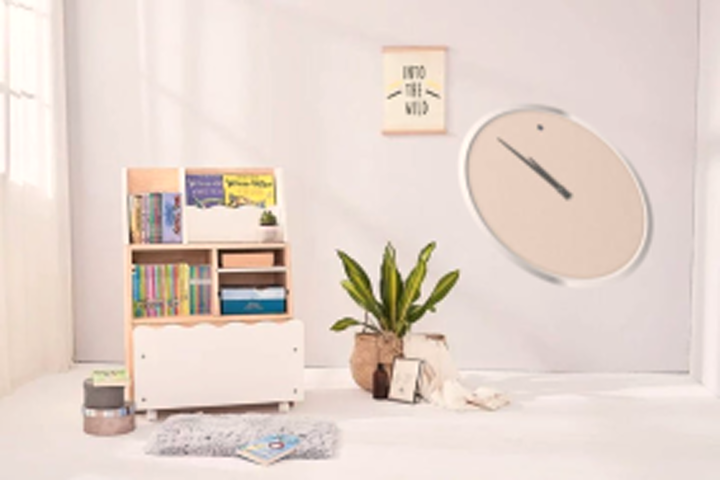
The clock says {"hour": 10, "minute": 53}
